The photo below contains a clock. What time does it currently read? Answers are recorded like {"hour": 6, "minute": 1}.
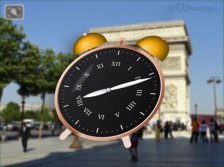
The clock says {"hour": 8, "minute": 11}
